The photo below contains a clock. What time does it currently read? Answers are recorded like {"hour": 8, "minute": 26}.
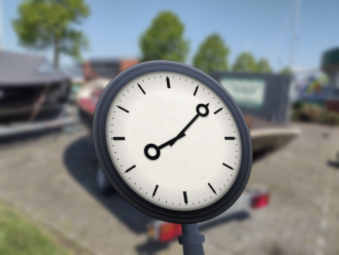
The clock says {"hour": 8, "minute": 8}
